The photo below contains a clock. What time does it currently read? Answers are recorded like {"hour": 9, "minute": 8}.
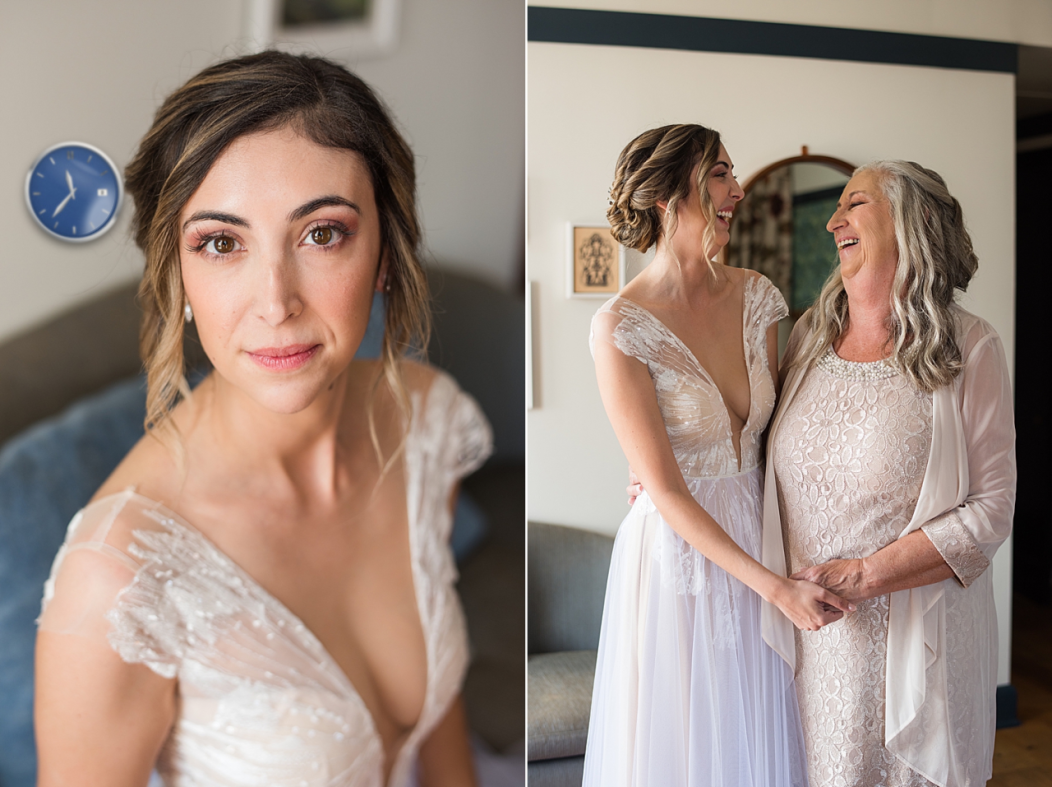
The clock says {"hour": 11, "minute": 37}
